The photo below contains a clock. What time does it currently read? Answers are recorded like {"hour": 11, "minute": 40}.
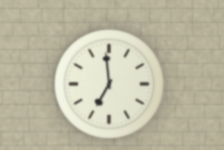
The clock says {"hour": 6, "minute": 59}
